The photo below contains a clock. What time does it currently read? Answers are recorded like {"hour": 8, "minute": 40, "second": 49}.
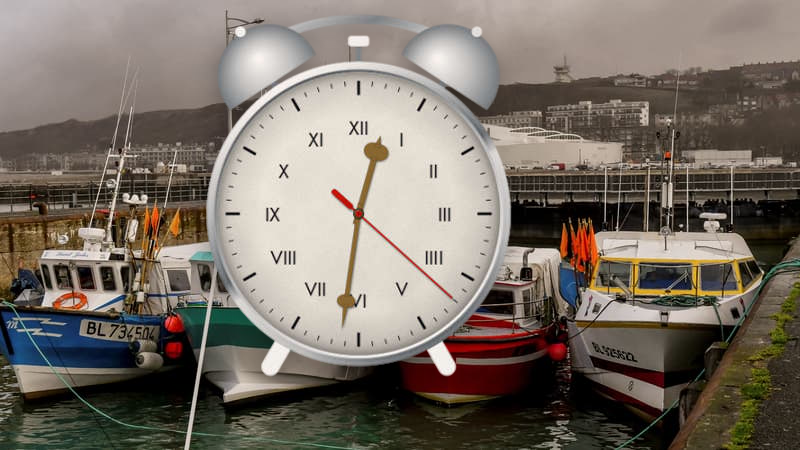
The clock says {"hour": 12, "minute": 31, "second": 22}
